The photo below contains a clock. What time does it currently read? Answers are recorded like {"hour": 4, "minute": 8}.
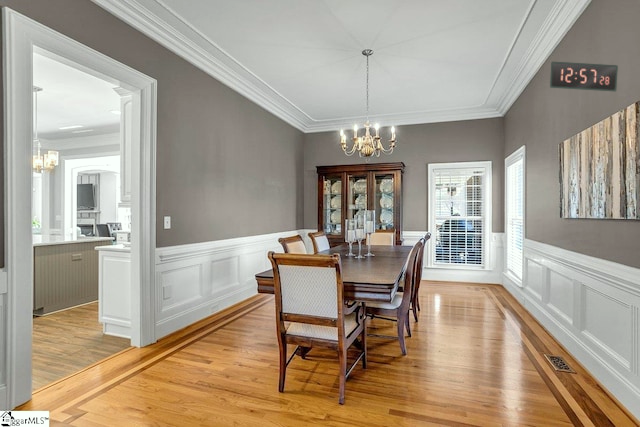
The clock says {"hour": 12, "minute": 57}
